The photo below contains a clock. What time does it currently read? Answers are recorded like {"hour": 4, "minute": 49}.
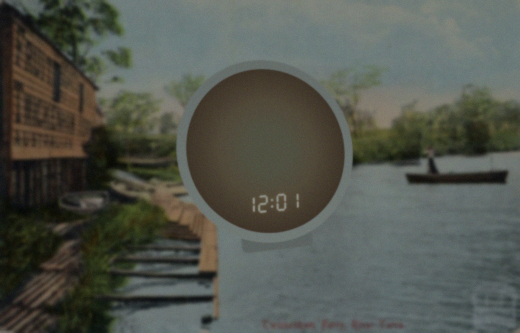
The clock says {"hour": 12, "minute": 1}
